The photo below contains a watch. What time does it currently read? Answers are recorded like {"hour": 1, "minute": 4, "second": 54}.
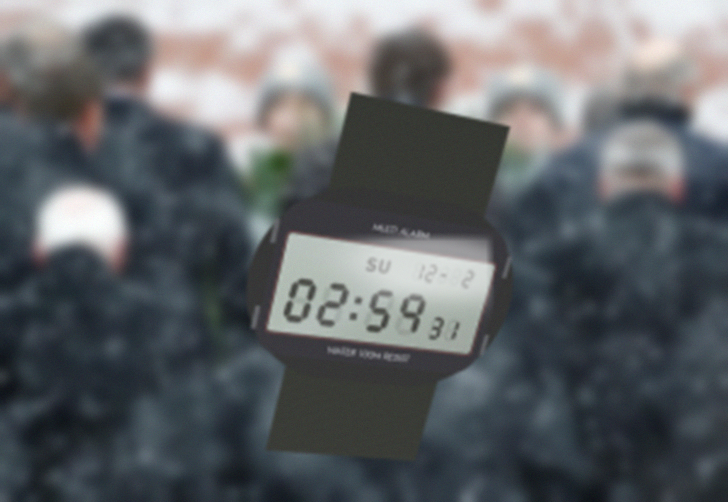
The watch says {"hour": 2, "minute": 59, "second": 31}
